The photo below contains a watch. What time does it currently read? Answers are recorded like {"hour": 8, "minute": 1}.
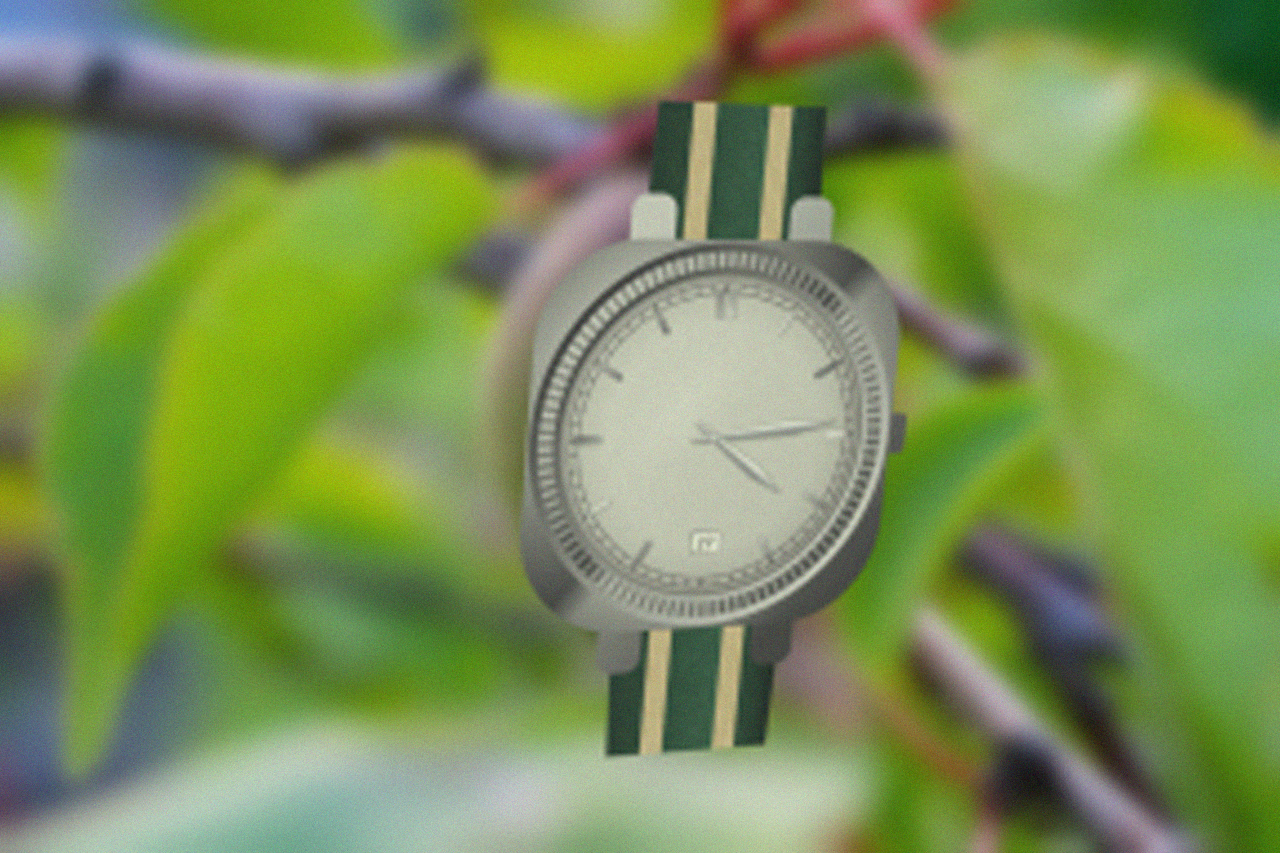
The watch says {"hour": 4, "minute": 14}
